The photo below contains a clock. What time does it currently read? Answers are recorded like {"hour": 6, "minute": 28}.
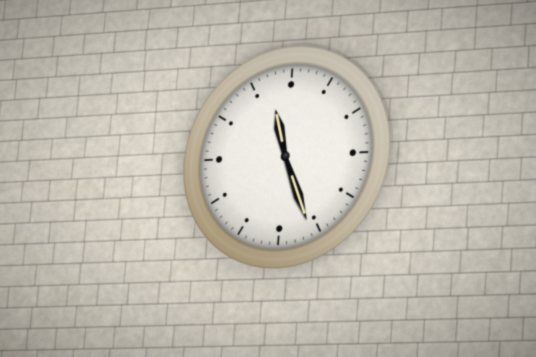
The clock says {"hour": 11, "minute": 26}
